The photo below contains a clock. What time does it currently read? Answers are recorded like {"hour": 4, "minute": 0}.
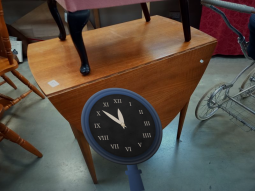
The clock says {"hour": 11, "minute": 52}
